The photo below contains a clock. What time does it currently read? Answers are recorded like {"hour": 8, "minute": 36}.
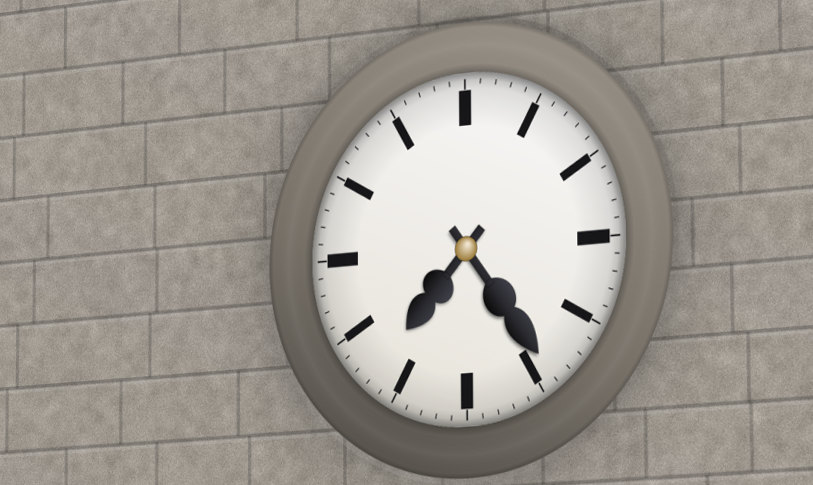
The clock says {"hour": 7, "minute": 24}
